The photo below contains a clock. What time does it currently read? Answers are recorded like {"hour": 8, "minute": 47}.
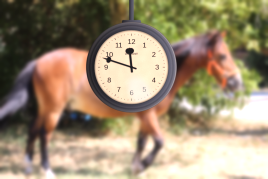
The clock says {"hour": 11, "minute": 48}
